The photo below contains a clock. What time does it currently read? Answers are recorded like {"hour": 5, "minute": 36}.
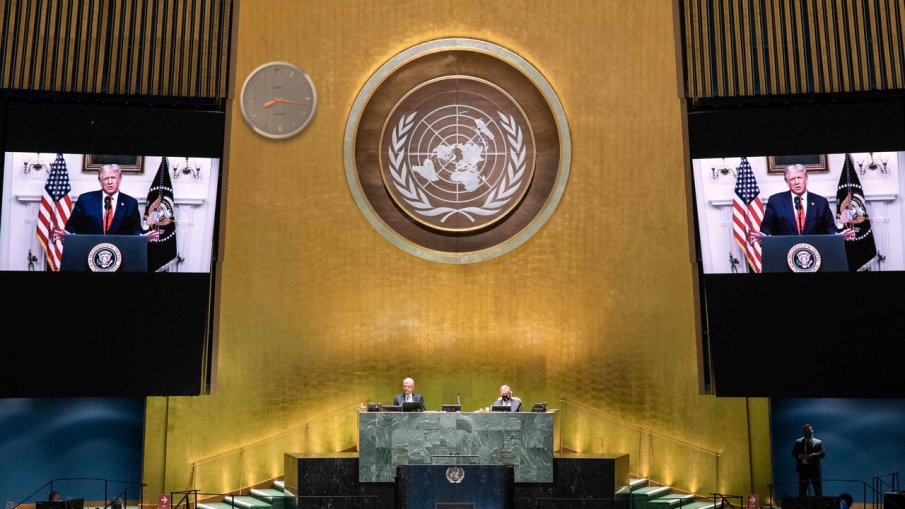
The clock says {"hour": 8, "minute": 17}
